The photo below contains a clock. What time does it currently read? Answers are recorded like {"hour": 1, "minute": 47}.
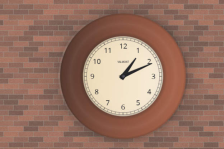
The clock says {"hour": 1, "minute": 11}
